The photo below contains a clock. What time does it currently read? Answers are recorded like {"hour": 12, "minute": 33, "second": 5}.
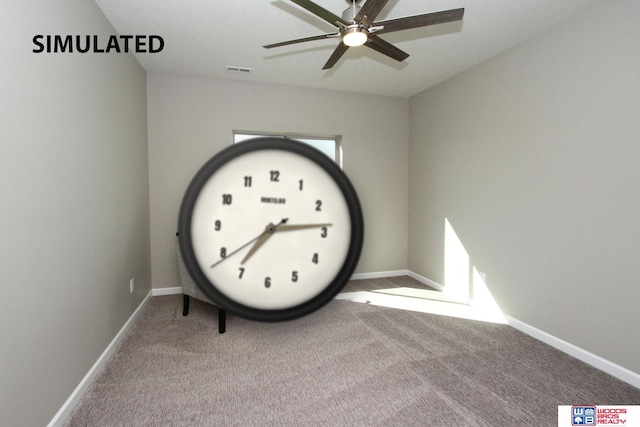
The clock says {"hour": 7, "minute": 13, "second": 39}
